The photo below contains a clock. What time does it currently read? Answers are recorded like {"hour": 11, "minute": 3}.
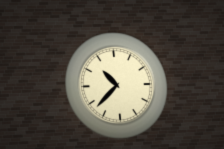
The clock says {"hour": 10, "minute": 38}
